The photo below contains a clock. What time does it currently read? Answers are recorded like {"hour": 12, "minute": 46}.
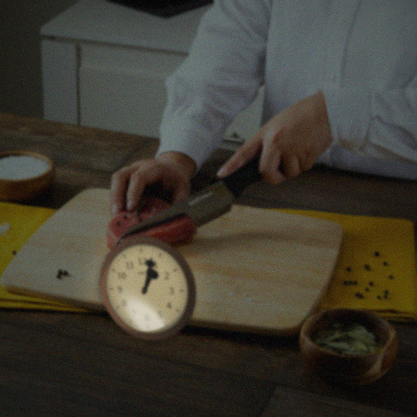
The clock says {"hour": 1, "minute": 3}
